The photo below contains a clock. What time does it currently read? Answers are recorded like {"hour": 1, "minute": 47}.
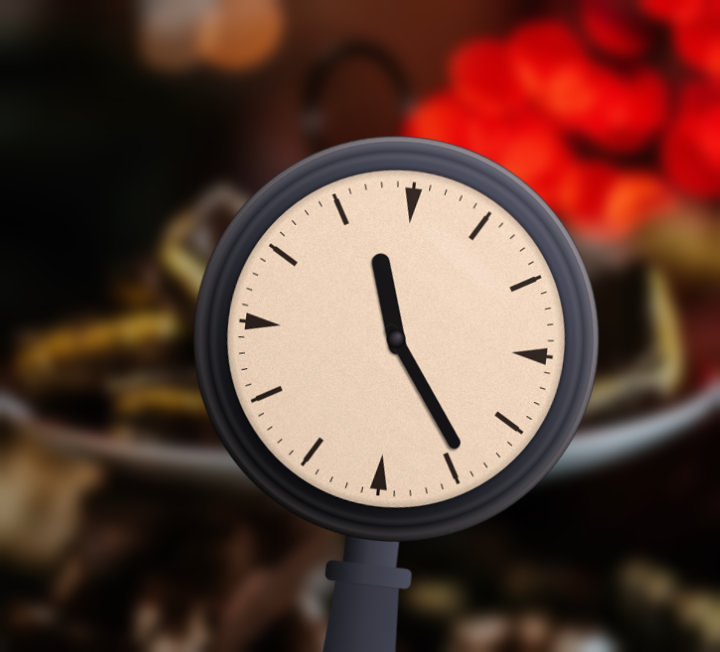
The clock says {"hour": 11, "minute": 24}
